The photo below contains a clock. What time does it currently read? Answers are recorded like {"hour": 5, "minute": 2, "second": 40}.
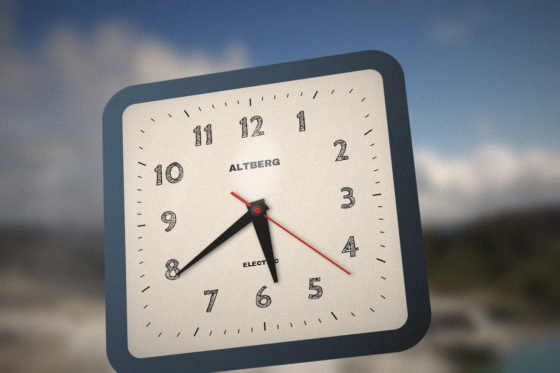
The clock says {"hour": 5, "minute": 39, "second": 22}
